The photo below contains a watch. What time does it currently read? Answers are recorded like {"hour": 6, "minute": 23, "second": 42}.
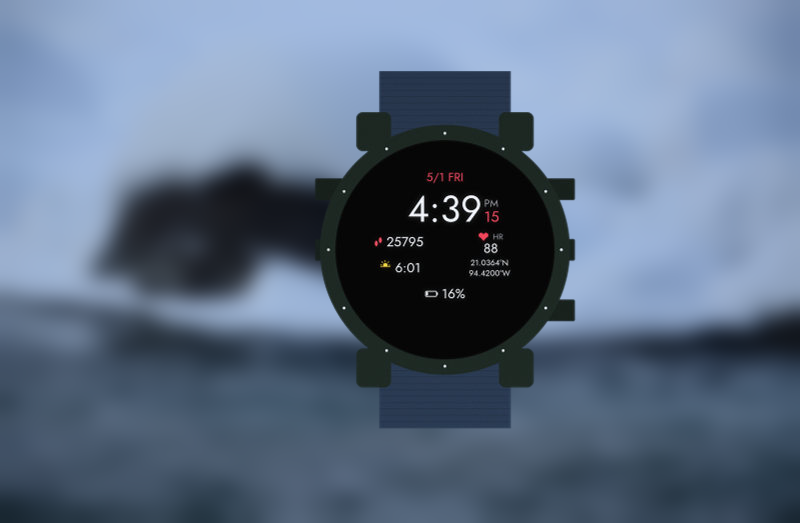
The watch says {"hour": 4, "minute": 39, "second": 15}
